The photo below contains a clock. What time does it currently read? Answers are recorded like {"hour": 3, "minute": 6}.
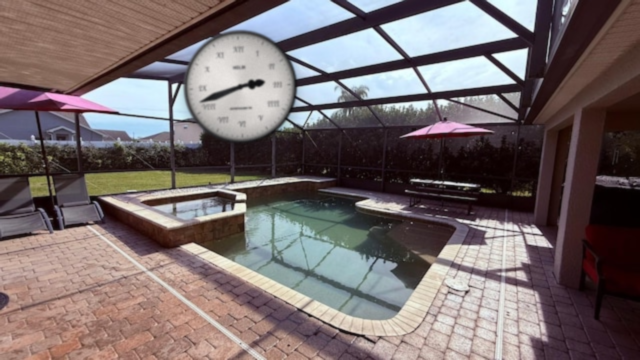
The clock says {"hour": 2, "minute": 42}
